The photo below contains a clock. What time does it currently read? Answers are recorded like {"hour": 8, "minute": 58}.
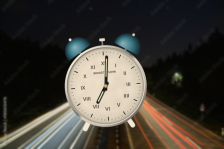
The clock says {"hour": 7, "minute": 1}
